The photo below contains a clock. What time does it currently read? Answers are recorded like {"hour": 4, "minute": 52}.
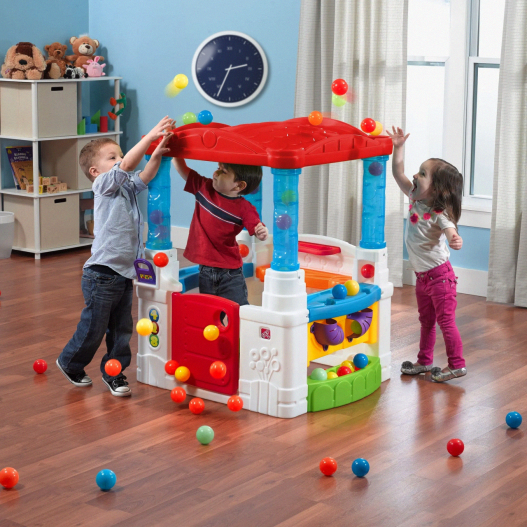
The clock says {"hour": 2, "minute": 34}
